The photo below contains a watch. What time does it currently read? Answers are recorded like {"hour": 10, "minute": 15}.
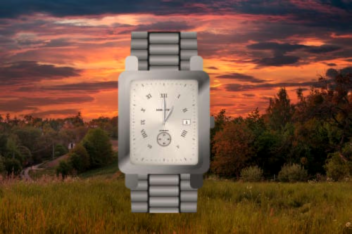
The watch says {"hour": 1, "minute": 0}
